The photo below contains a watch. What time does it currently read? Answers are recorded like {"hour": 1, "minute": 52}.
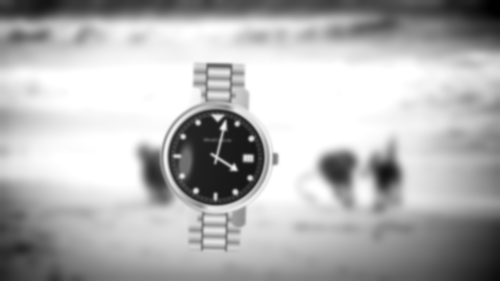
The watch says {"hour": 4, "minute": 2}
